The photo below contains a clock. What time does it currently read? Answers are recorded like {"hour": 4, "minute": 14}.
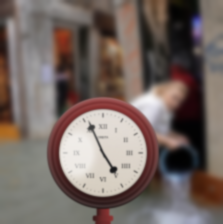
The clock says {"hour": 4, "minute": 56}
